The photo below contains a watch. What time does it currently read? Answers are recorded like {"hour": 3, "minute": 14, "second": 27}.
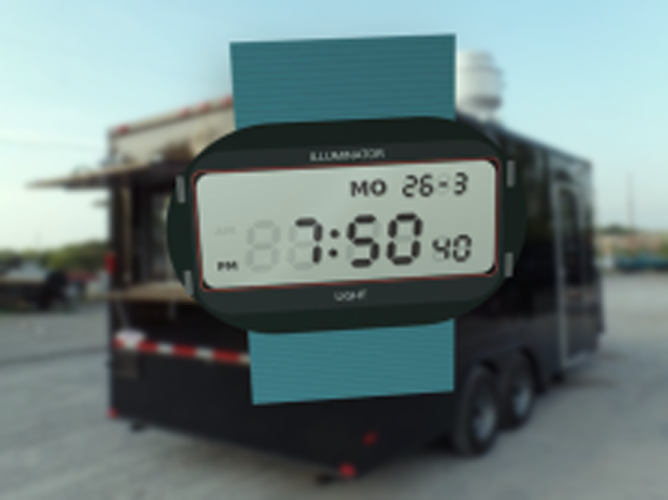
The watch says {"hour": 7, "minute": 50, "second": 40}
